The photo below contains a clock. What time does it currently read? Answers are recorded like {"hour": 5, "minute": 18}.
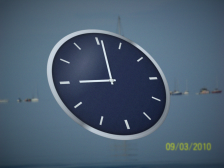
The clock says {"hour": 9, "minute": 1}
